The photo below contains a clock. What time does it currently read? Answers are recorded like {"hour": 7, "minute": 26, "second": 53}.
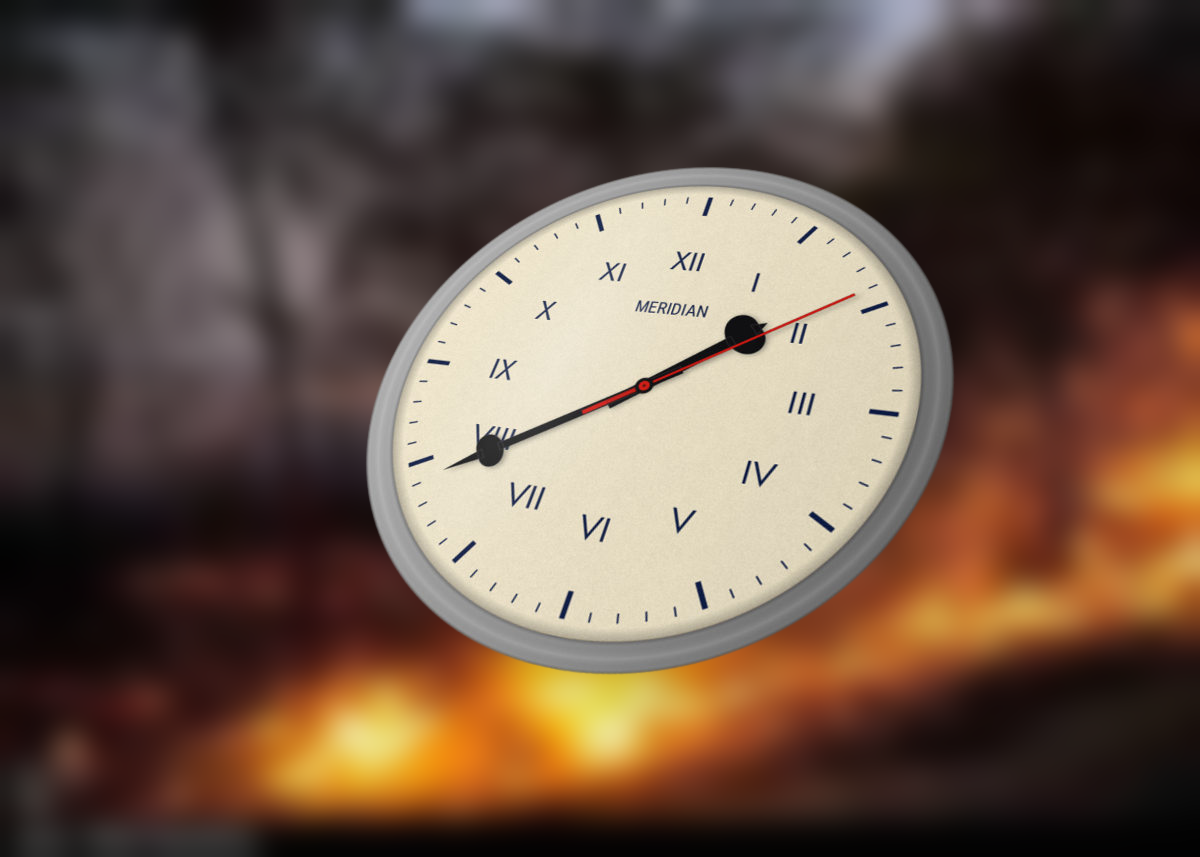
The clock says {"hour": 1, "minute": 39, "second": 9}
